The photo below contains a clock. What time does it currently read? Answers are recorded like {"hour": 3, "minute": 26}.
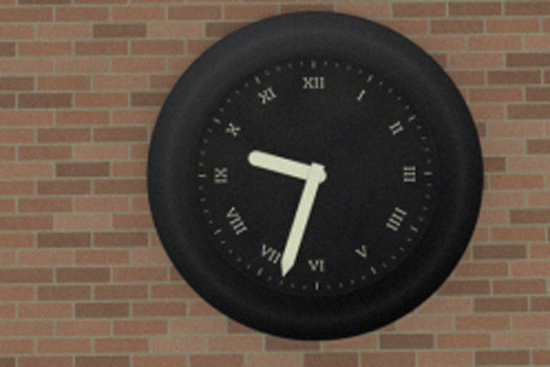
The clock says {"hour": 9, "minute": 33}
